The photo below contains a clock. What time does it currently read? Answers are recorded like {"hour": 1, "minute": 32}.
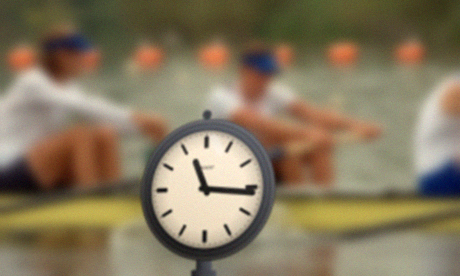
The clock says {"hour": 11, "minute": 16}
